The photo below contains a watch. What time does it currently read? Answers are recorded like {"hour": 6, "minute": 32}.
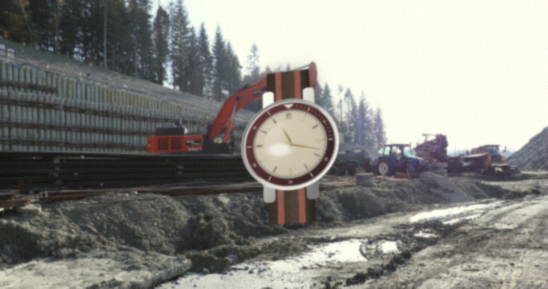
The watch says {"hour": 11, "minute": 18}
